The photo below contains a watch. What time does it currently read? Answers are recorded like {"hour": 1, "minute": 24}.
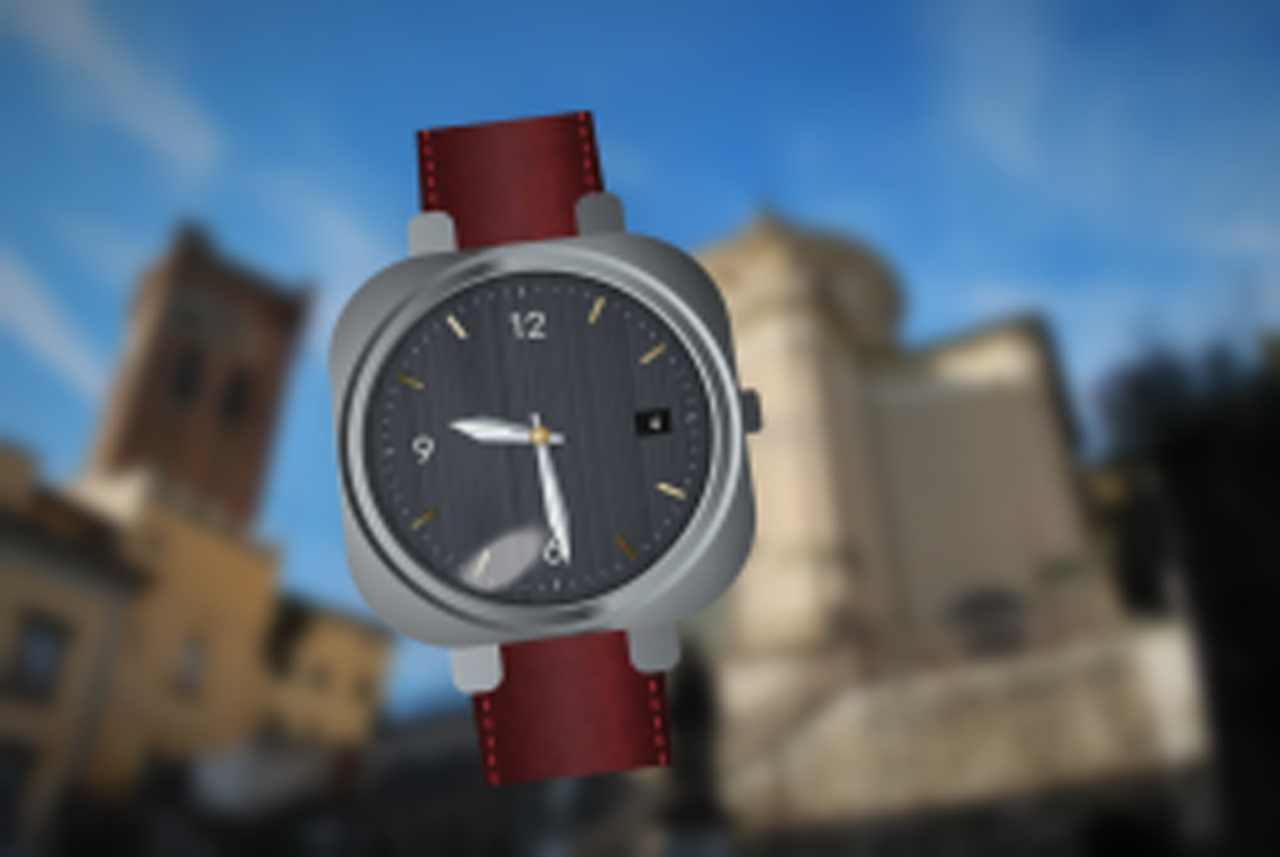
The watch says {"hour": 9, "minute": 29}
